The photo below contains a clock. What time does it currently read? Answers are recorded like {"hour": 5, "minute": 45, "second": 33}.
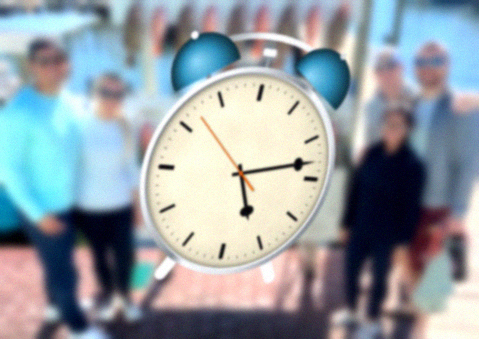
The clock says {"hour": 5, "minute": 12, "second": 52}
